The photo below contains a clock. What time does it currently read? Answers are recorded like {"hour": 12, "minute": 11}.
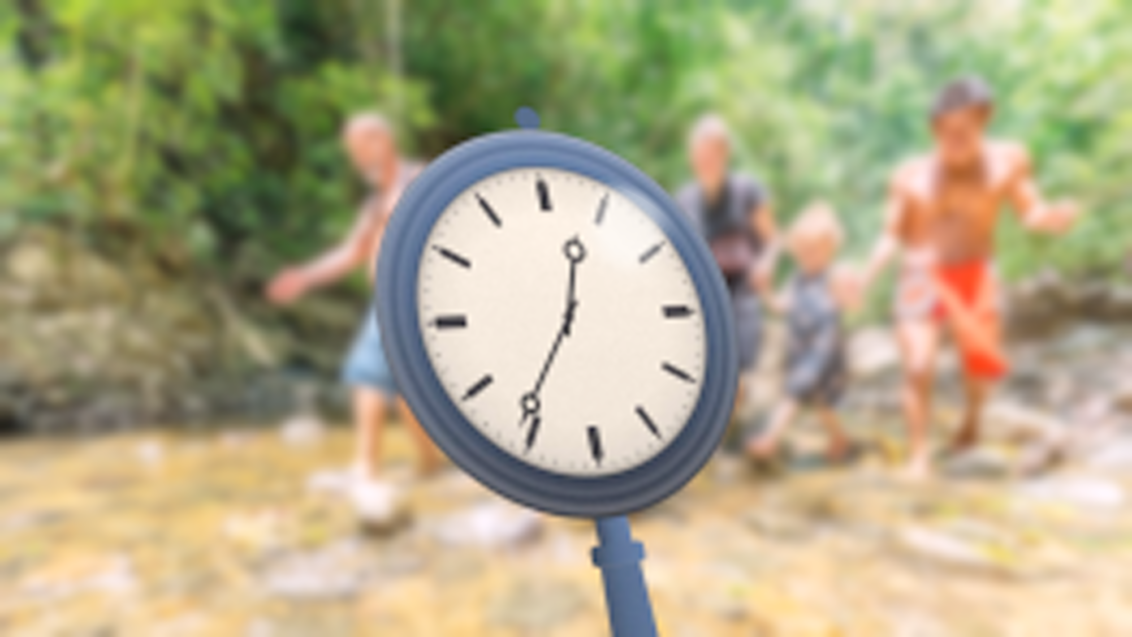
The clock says {"hour": 12, "minute": 36}
